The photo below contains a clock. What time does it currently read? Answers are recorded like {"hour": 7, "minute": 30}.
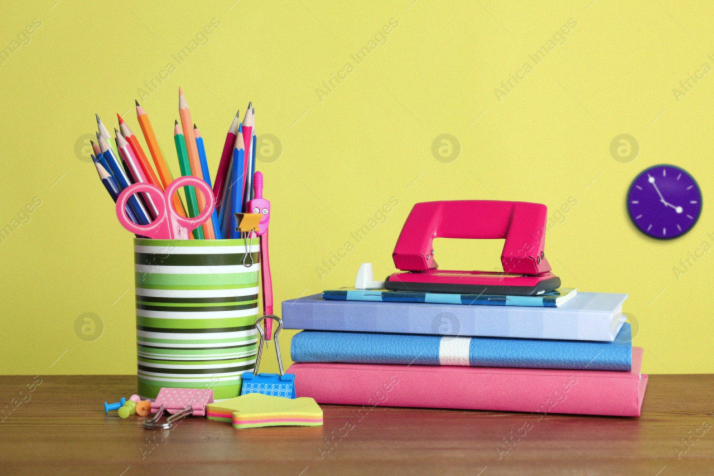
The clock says {"hour": 3, "minute": 55}
